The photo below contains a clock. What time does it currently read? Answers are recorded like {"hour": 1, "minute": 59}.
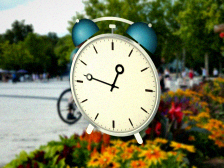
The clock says {"hour": 12, "minute": 47}
